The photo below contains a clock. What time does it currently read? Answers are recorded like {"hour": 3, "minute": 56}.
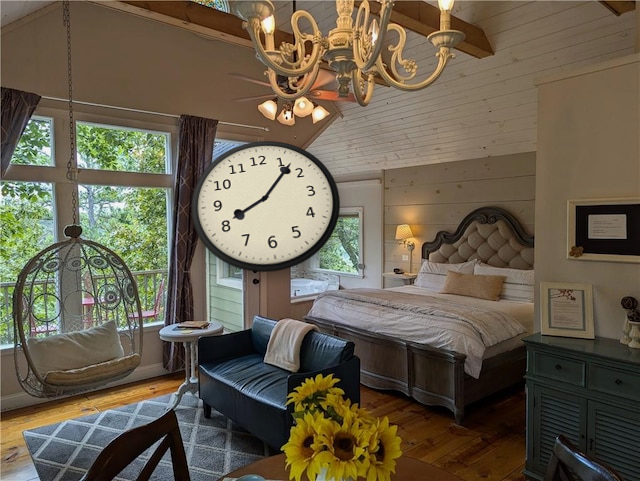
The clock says {"hour": 8, "minute": 7}
